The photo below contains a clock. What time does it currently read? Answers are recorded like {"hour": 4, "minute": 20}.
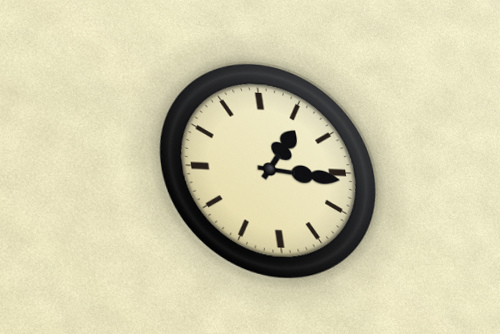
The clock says {"hour": 1, "minute": 16}
